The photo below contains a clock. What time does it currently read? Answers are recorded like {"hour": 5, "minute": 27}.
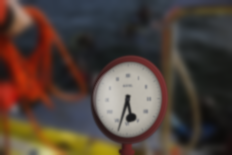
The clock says {"hour": 5, "minute": 33}
